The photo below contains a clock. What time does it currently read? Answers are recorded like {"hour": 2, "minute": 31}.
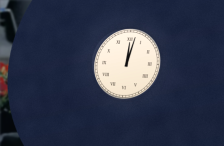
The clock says {"hour": 12, "minute": 2}
